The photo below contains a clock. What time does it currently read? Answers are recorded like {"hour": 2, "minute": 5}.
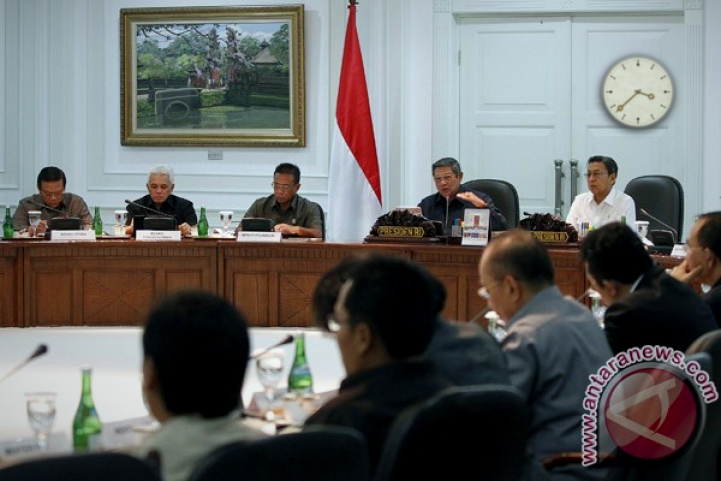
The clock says {"hour": 3, "minute": 38}
